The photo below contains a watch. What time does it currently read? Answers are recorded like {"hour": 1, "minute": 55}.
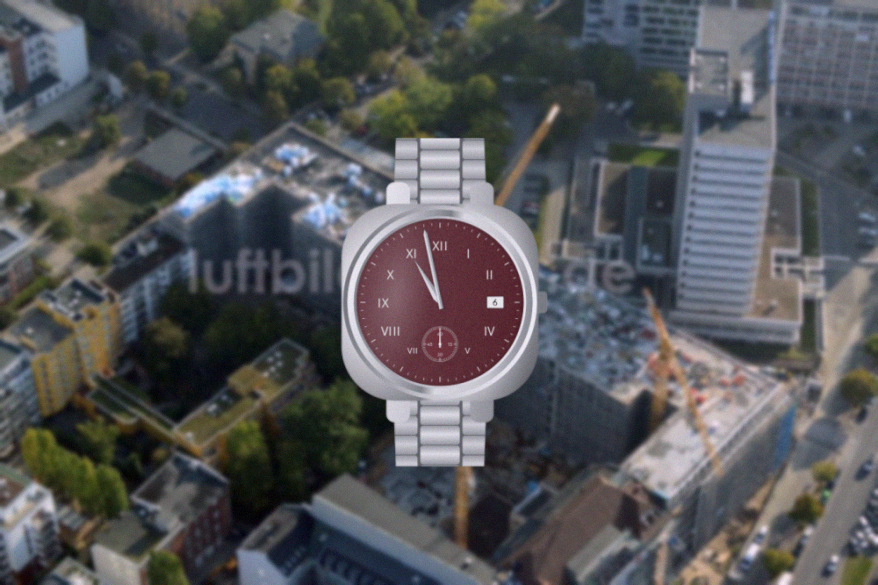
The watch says {"hour": 10, "minute": 58}
